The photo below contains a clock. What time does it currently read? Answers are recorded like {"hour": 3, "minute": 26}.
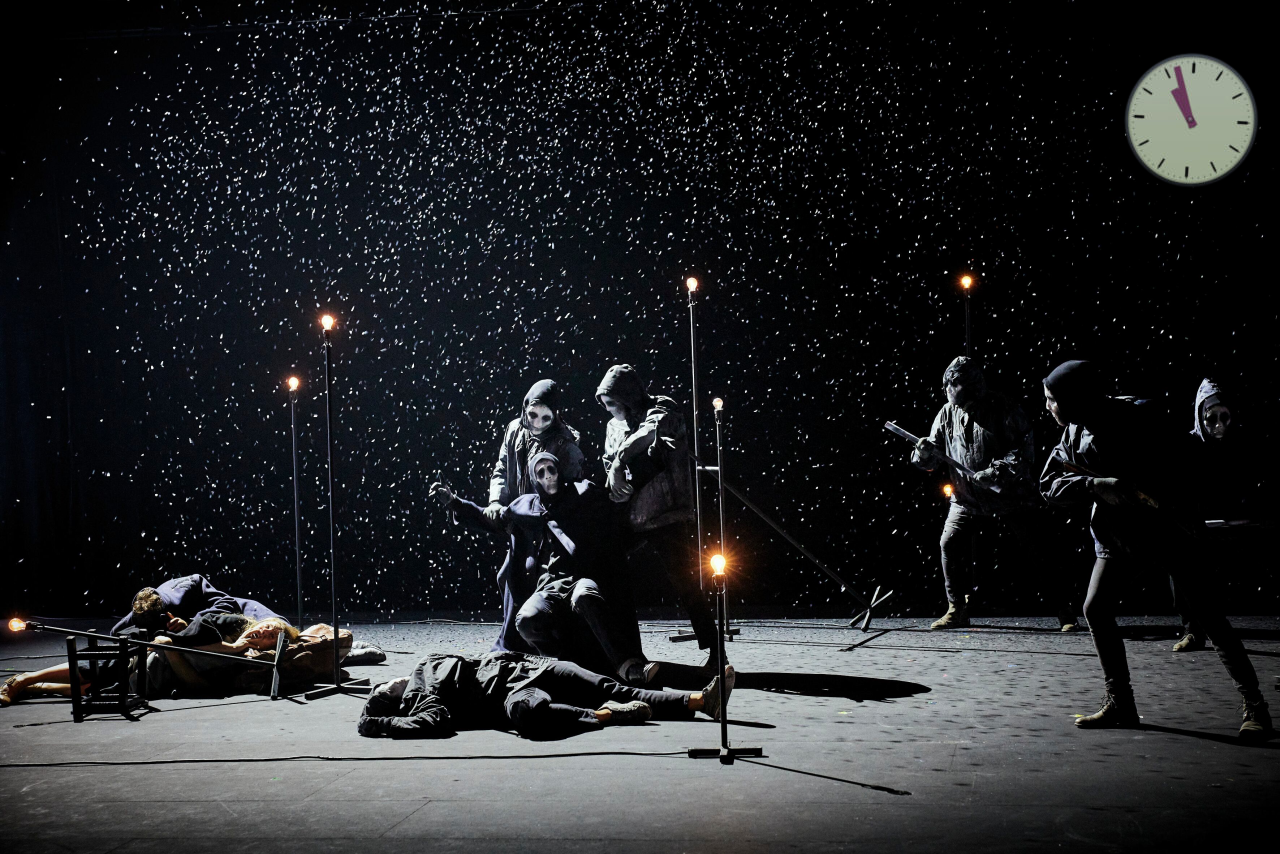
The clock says {"hour": 10, "minute": 57}
